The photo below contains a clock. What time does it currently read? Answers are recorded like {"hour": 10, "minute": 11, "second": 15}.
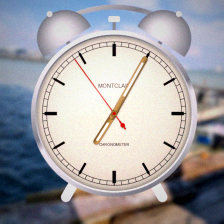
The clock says {"hour": 7, "minute": 4, "second": 54}
